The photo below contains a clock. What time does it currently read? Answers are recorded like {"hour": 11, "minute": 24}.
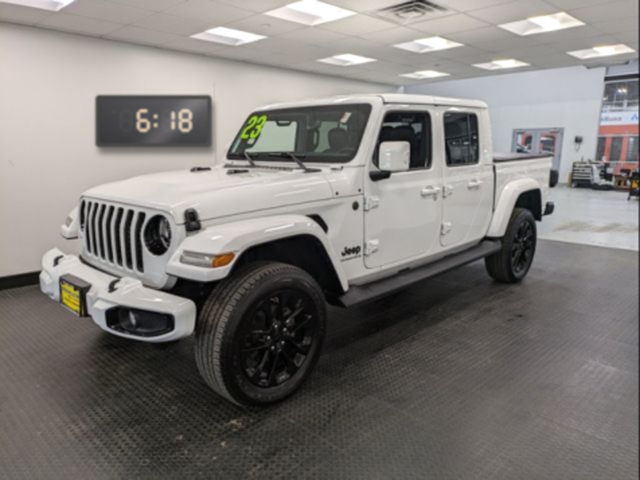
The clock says {"hour": 6, "minute": 18}
